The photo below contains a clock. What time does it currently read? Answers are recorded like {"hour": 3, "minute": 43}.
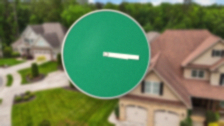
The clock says {"hour": 3, "minute": 16}
